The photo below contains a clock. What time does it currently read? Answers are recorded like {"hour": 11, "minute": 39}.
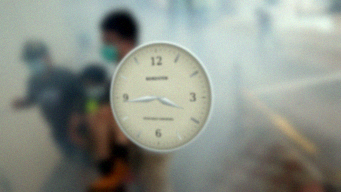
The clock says {"hour": 3, "minute": 44}
